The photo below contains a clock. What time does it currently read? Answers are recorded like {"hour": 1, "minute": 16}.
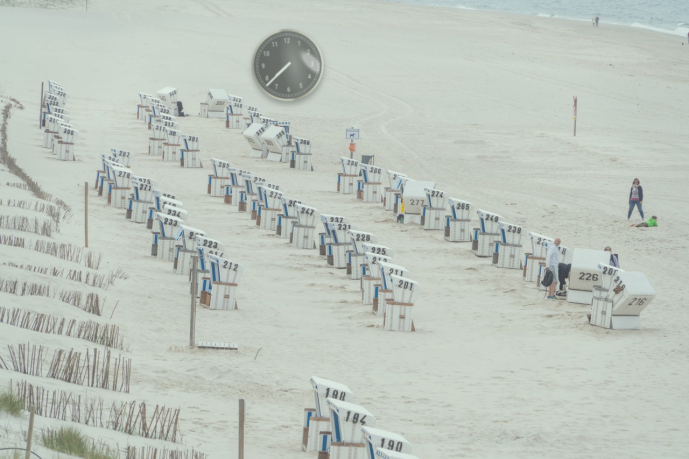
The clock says {"hour": 7, "minute": 38}
